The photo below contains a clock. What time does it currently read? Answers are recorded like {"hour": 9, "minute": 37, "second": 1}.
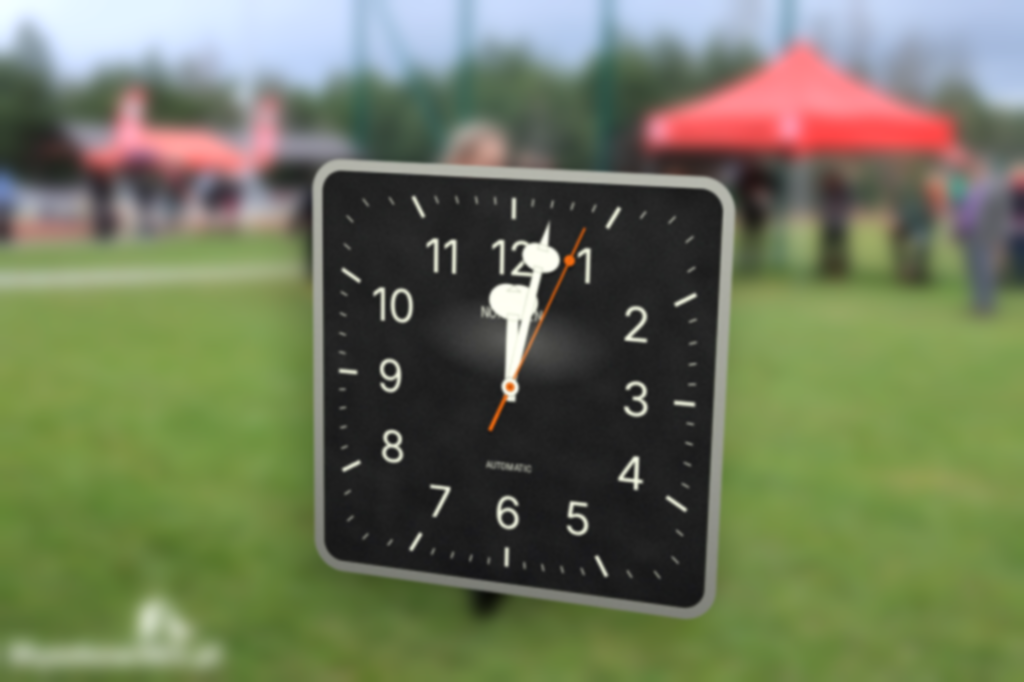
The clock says {"hour": 12, "minute": 2, "second": 4}
